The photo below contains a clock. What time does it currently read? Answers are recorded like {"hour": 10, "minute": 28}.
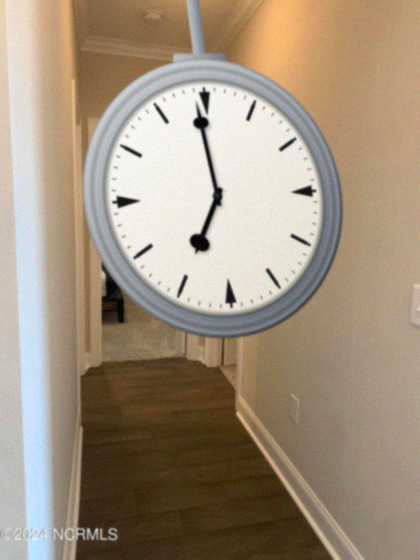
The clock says {"hour": 6, "minute": 59}
